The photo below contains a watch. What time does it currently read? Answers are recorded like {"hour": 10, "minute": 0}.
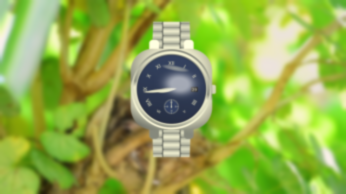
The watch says {"hour": 8, "minute": 44}
